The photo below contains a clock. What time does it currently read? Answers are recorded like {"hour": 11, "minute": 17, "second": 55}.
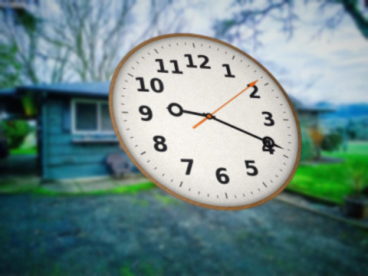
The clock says {"hour": 9, "minute": 19, "second": 9}
